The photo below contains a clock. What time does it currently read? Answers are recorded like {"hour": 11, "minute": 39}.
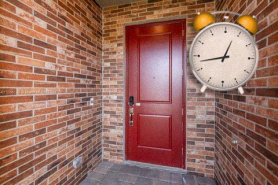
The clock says {"hour": 12, "minute": 43}
